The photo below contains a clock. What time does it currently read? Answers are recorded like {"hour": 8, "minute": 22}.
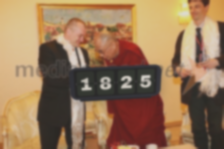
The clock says {"hour": 18, "minute": 25}
